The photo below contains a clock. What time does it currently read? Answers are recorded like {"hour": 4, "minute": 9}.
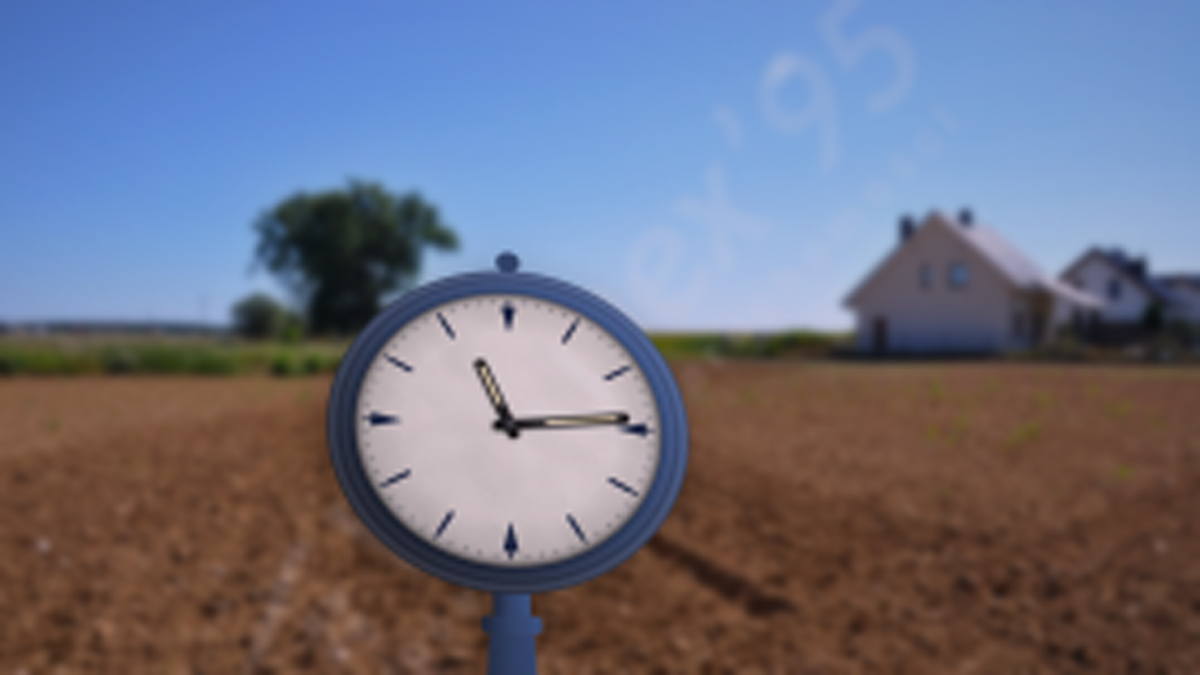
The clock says {"hour": 11, "minute": 14}
